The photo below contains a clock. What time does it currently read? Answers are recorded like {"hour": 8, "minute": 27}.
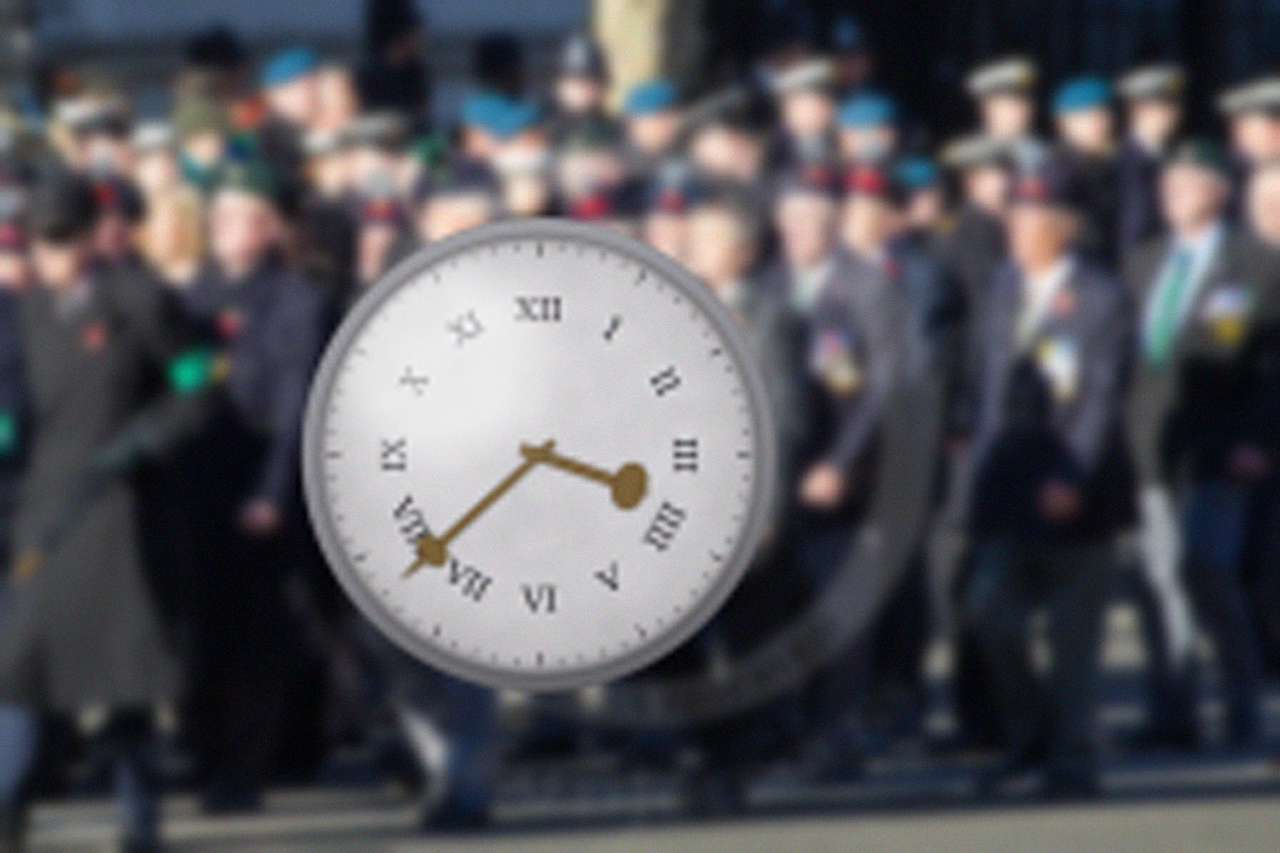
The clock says {"hour": 3, "minute": 38}
